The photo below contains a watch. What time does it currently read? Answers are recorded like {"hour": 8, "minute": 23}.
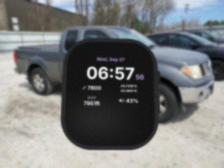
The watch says {"hour": 6, "minute": 57}
